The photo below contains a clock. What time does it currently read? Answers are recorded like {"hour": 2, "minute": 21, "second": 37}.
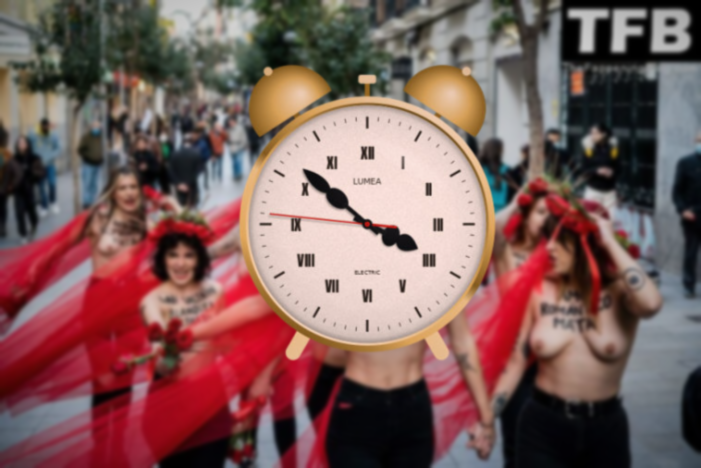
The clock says {"hour": 3, "minute": 51, "second": 46}
